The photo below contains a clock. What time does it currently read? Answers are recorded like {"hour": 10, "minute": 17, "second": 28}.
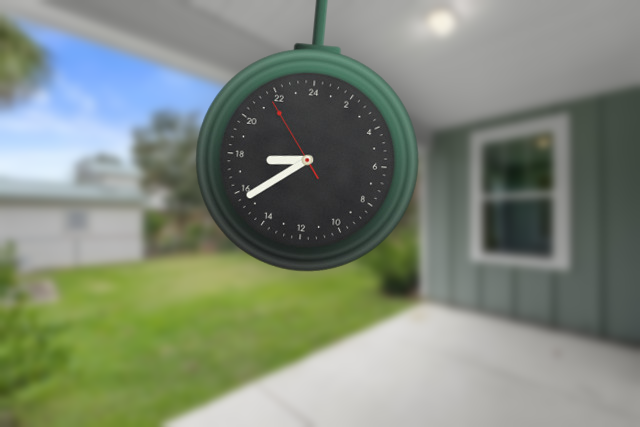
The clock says {"hour": 17, "minute": 38, "second": 54}
